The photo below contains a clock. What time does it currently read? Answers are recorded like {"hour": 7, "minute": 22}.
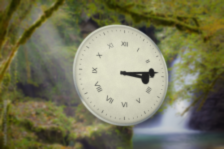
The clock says {"hour": 3, "minute": 14}
